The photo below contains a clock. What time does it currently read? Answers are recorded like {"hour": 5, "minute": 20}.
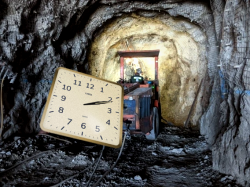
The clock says {"hour": 2, "minute": 11}
